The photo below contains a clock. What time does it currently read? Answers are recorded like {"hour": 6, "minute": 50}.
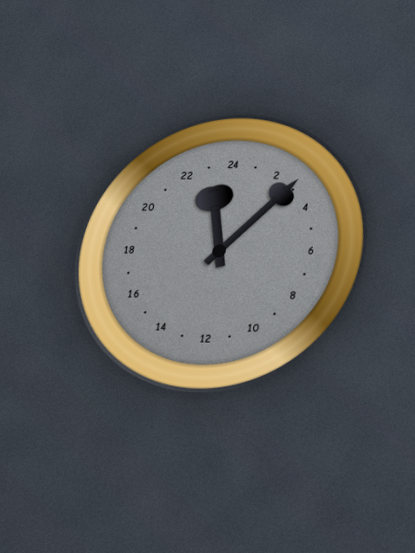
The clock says {"hour": 23, "minute": 7}
